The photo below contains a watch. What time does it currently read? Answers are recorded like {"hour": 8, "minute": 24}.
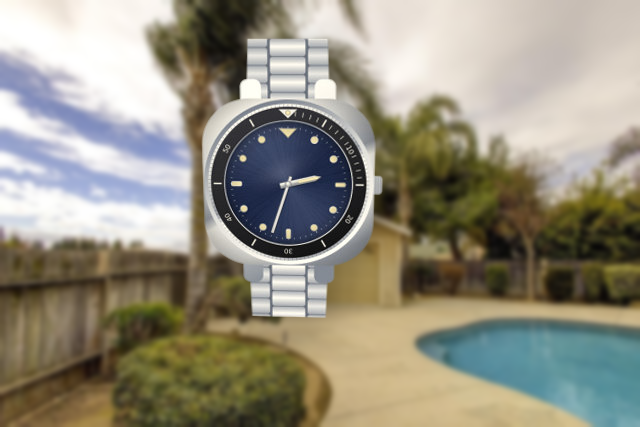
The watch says {"hour": 2, "minute": 33}
